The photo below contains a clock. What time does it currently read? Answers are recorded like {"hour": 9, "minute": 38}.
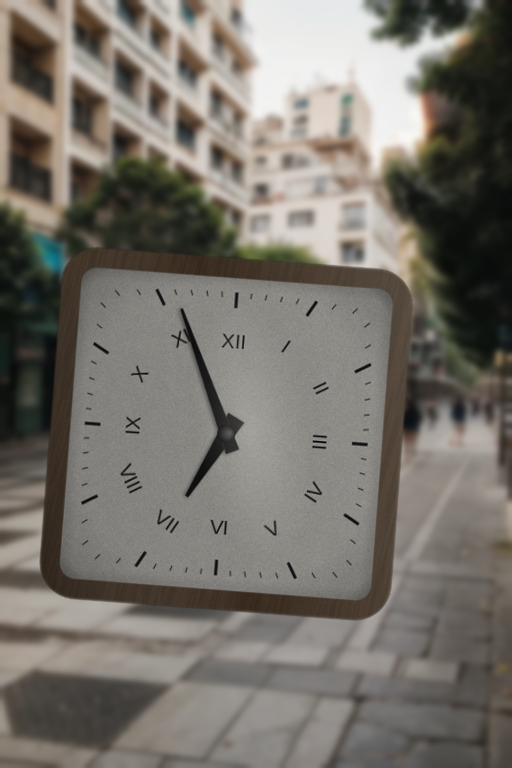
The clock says {"hour": 6, "minute": 56}
